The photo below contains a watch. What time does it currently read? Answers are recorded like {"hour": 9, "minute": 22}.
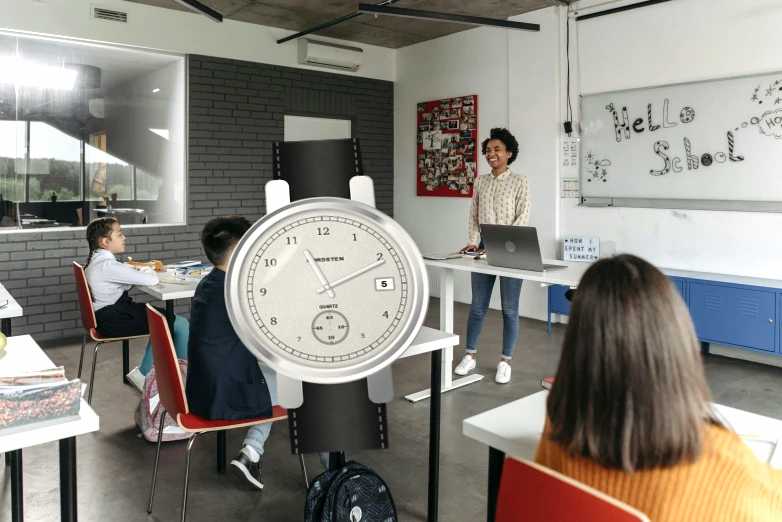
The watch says {"hour": 11, "minute": 11}
